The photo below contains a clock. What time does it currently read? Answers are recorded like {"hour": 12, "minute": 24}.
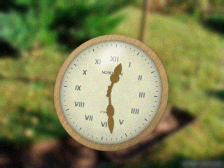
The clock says {"hour": 12, "minute": 28}
